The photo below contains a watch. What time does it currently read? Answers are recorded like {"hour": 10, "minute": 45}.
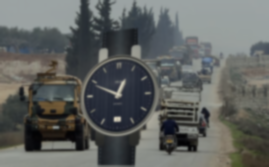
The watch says {"hour": 12, "minute": 49}
